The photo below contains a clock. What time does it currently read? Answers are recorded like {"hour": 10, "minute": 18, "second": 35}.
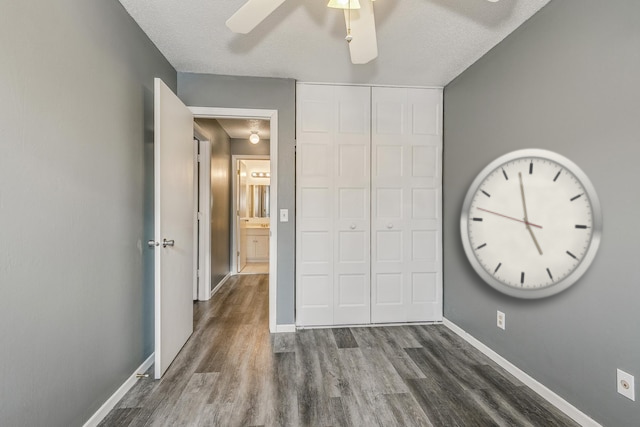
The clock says {"hour": 4, "minute": 57, "second": 47}
